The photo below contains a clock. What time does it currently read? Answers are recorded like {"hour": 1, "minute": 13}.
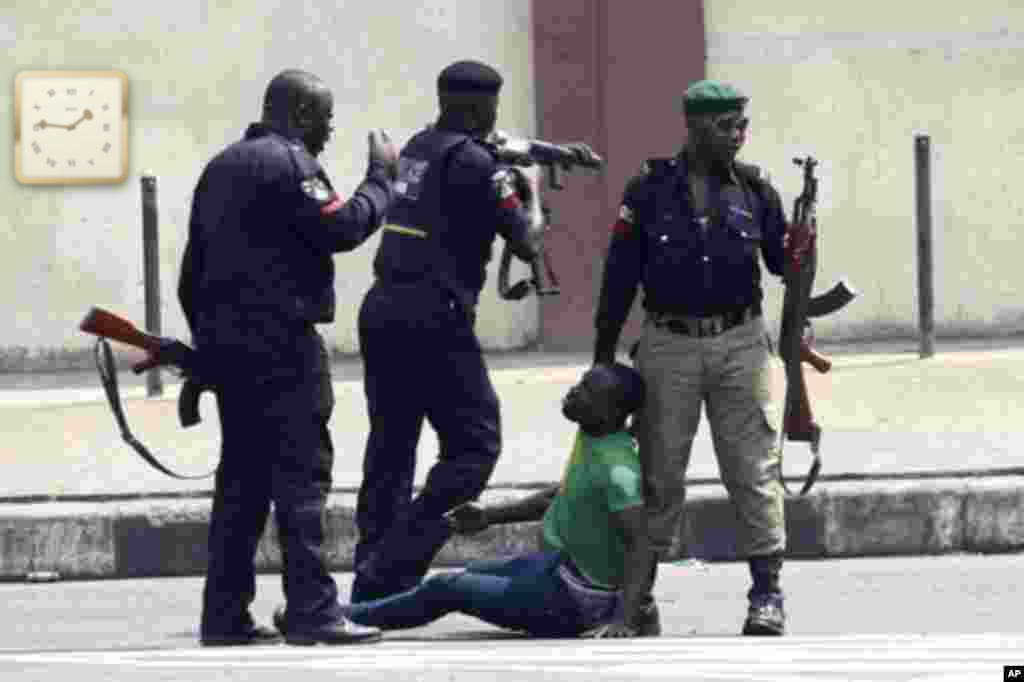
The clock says {"hour": 1, "minute": 46}
